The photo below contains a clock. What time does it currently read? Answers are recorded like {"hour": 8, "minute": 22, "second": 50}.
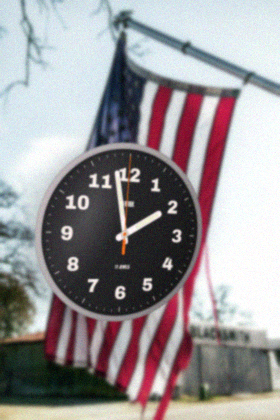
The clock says {"hour": 1, "minute": 58, "second": 0}
